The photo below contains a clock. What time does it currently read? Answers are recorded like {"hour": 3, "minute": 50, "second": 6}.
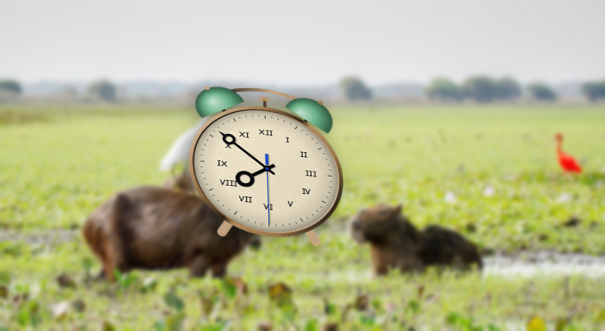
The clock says {"hour": 7, "minute": 51, "second": 30}
